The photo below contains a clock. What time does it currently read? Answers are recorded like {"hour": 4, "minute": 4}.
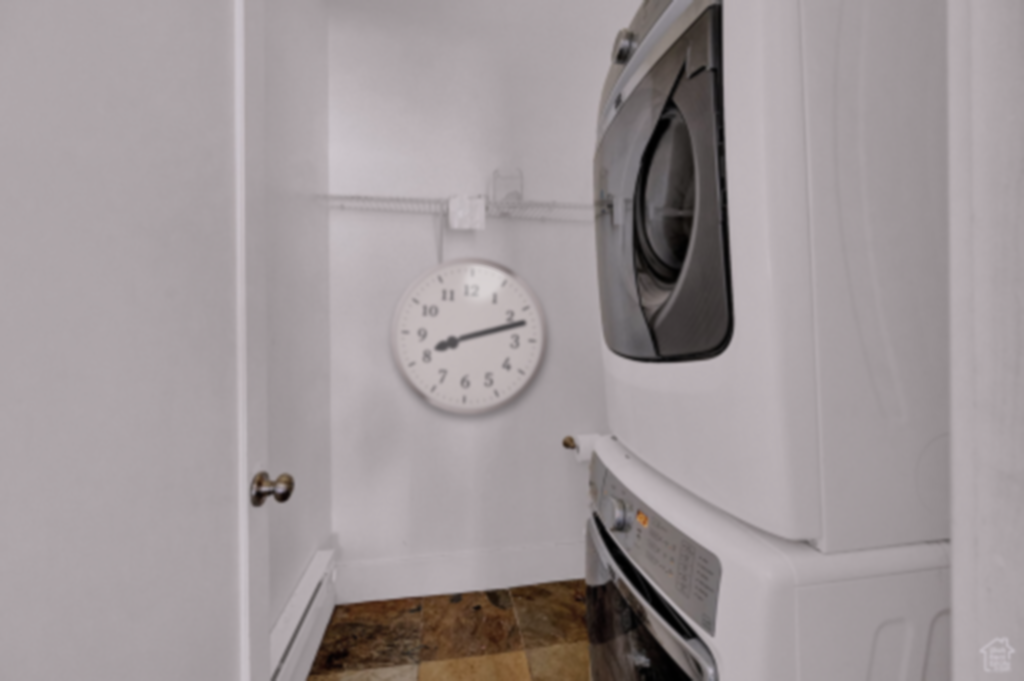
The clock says {"hour": 8, "minute": 12}
